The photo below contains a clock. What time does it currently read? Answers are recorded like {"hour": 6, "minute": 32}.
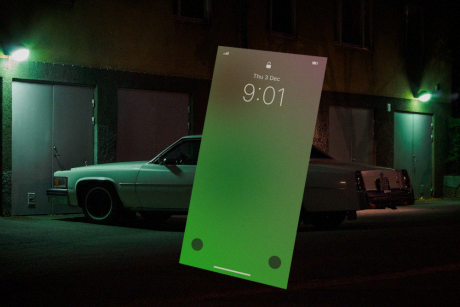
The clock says {"hour": 9, "minute": 1}
